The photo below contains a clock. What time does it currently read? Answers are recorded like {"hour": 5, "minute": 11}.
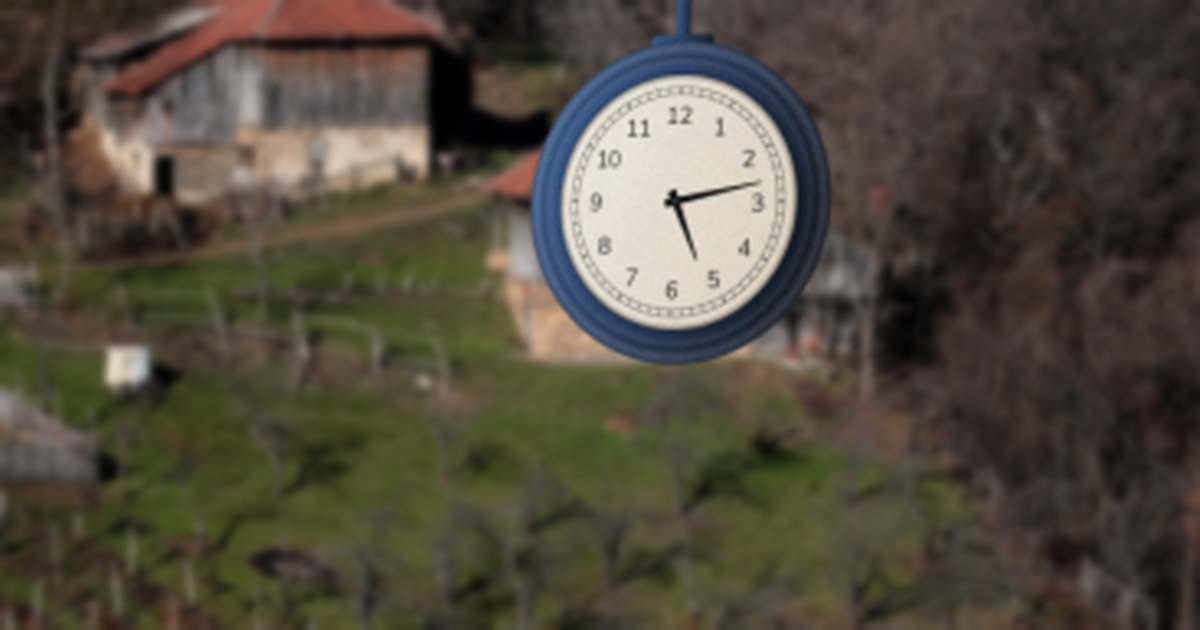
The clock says {"hour": 5, "minute": 13}
